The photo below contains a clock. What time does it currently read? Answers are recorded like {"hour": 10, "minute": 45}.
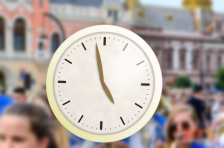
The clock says {"hour": 4, "minute": 58}
